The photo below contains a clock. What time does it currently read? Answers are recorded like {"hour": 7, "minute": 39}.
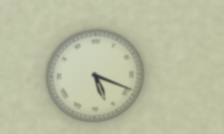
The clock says {"hour": 5, "minute": 19}
